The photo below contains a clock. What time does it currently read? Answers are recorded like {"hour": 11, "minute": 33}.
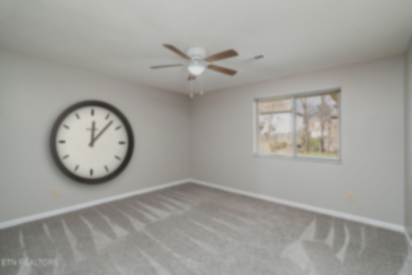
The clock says {"hour": 12, "minute": 7}
